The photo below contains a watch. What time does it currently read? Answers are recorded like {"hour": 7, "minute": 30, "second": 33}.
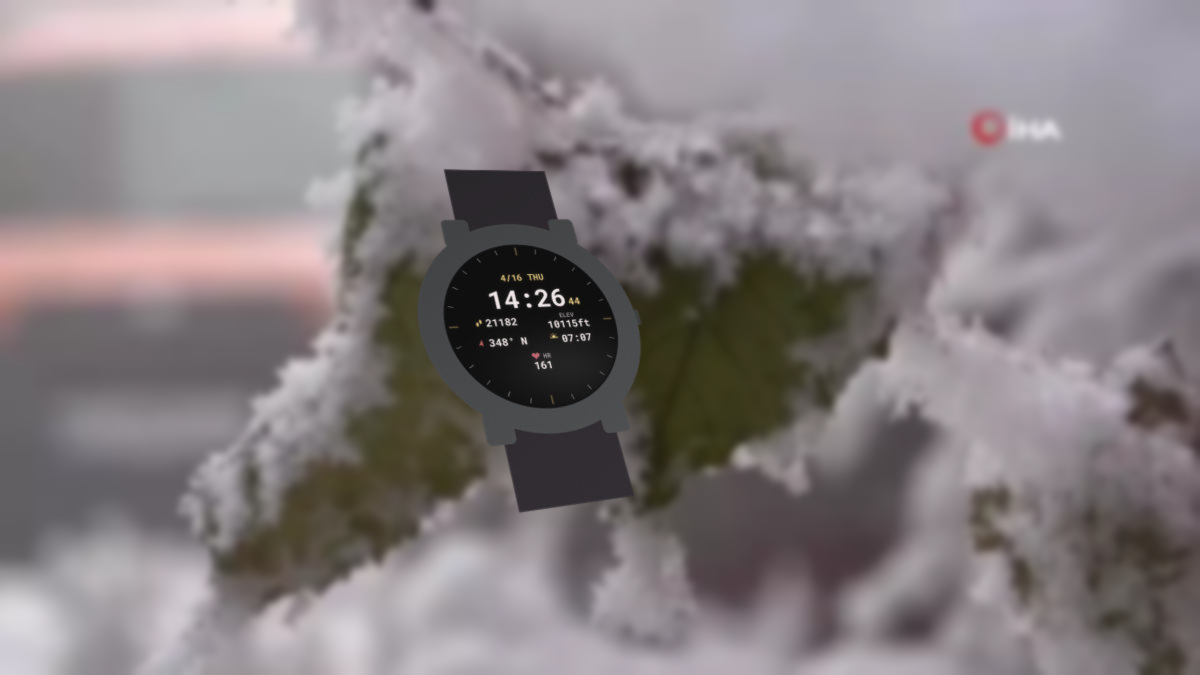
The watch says {"hour": 14, "minute": 26, "second": 44}
